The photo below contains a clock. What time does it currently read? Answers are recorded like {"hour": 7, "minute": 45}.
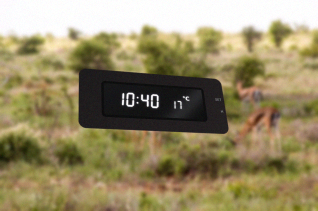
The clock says {"hour": 10, "minute": 40}
